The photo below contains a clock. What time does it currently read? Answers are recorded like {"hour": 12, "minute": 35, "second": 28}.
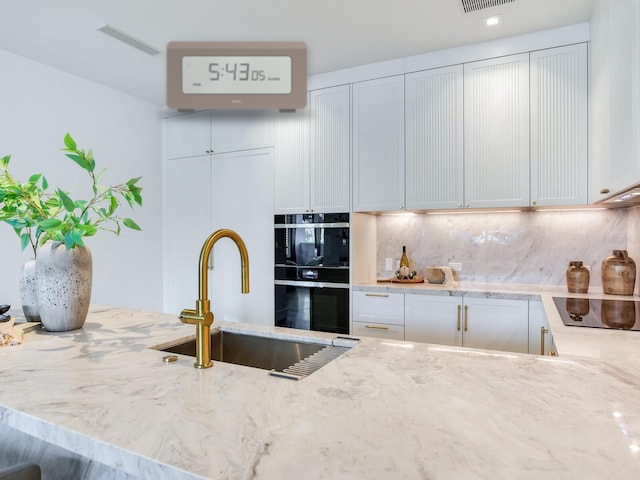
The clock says {"hour": 5, "minute": 43, "second": 5}
